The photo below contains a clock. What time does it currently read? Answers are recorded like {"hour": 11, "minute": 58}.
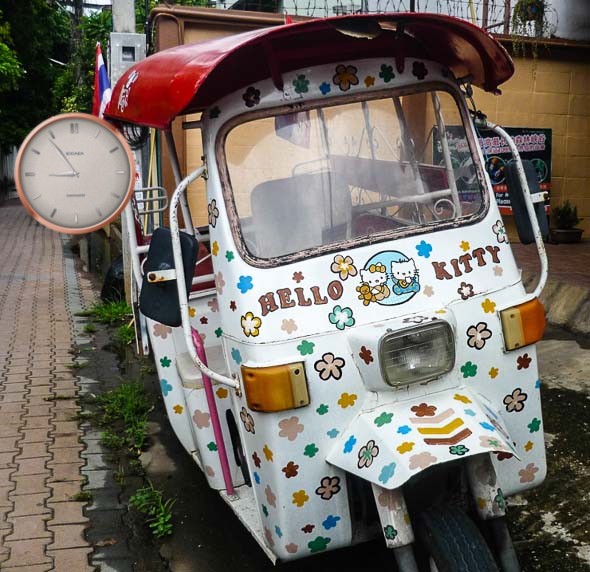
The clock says {"hour": 8, "minute": 54}
